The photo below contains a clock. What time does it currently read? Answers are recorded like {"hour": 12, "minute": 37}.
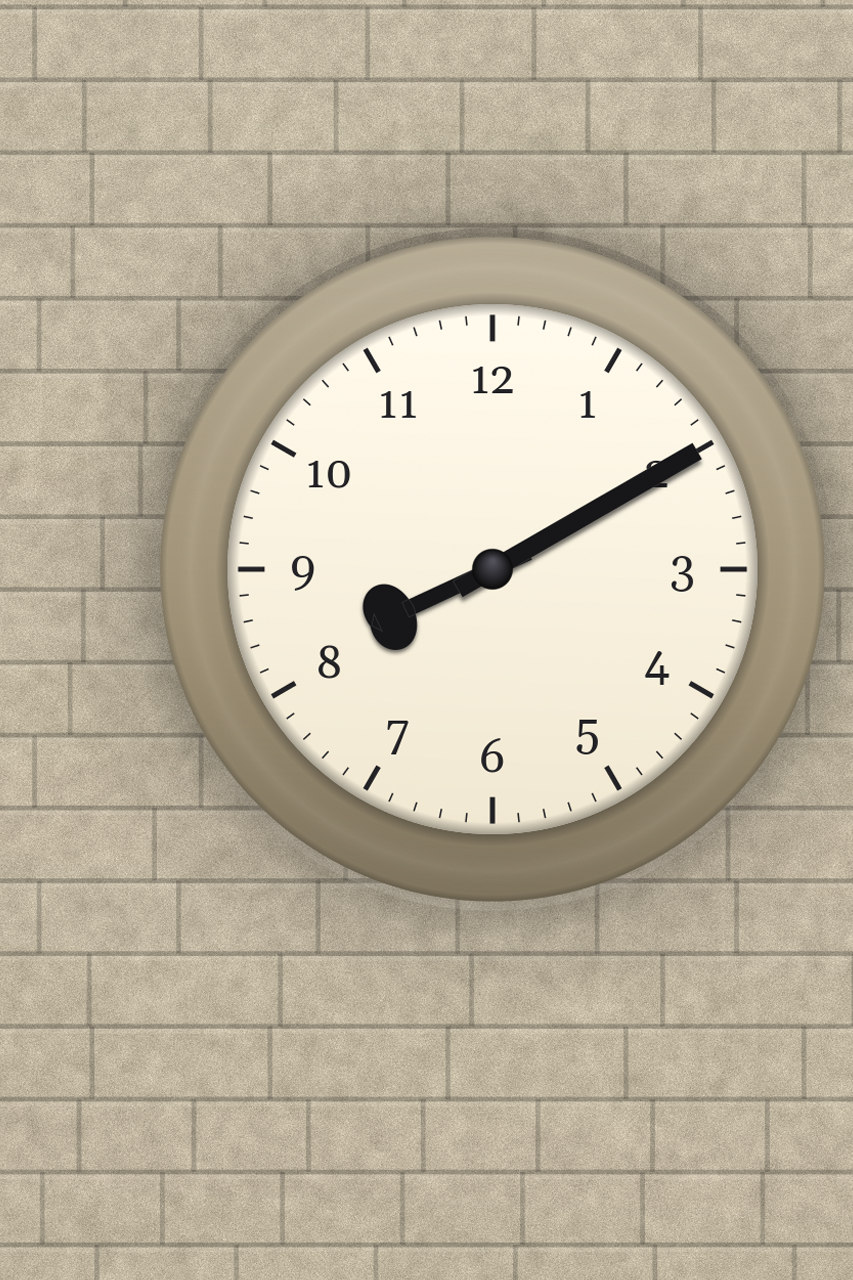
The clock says {"hour": 8, "minute": 10}
